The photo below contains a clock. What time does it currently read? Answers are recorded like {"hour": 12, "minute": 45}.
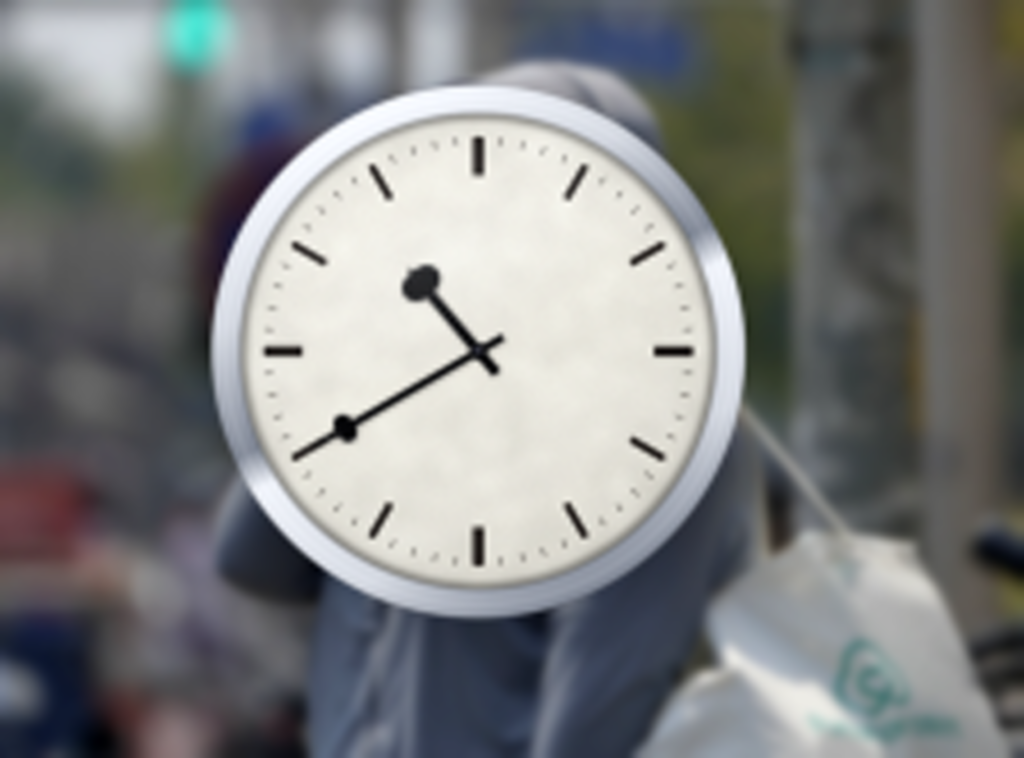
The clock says {"hour": 10, "minute": 40}
